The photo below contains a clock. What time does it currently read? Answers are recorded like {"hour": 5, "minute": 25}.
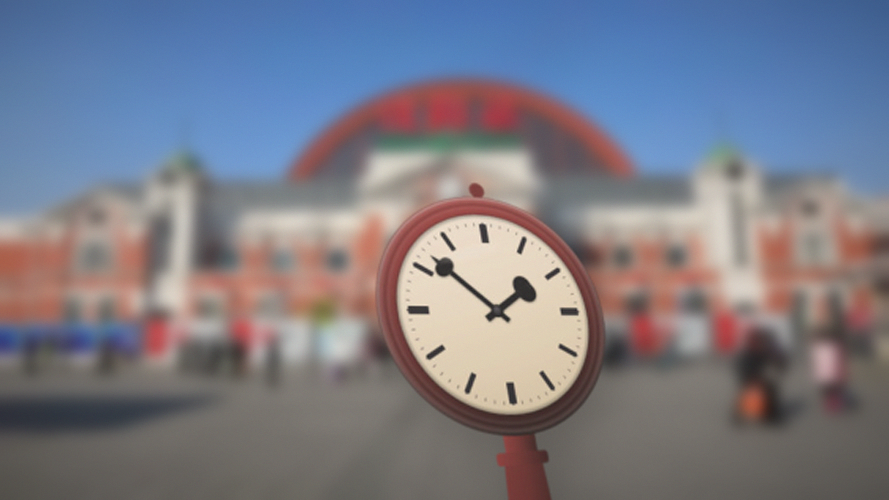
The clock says {"hour": 1, "minute": 52}
